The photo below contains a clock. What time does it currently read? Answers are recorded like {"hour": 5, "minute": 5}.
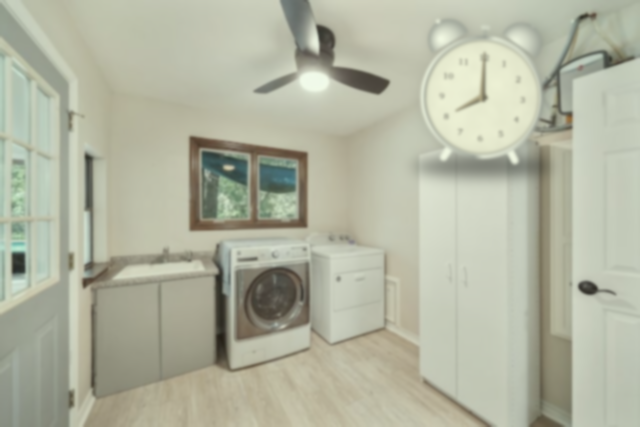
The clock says {"hour": 8, "minute": 0}
